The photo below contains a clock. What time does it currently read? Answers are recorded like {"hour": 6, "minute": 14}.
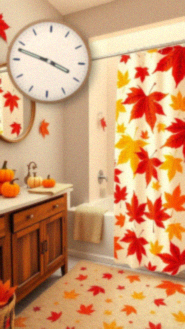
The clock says {"hour": 3, "minute": 48}
